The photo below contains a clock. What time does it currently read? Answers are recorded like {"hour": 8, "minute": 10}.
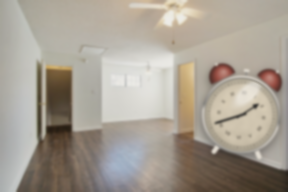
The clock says {"hour": 1, "minute": 41}
